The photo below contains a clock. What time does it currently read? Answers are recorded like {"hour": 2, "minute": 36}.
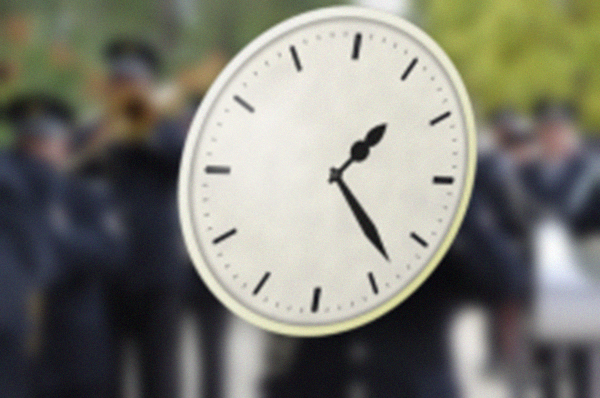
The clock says {"hour": 1, "minute": 23}
